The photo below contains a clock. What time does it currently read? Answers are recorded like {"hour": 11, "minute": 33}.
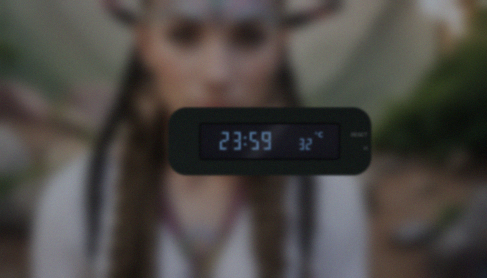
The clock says {"hour": 23, "minute": 59}
